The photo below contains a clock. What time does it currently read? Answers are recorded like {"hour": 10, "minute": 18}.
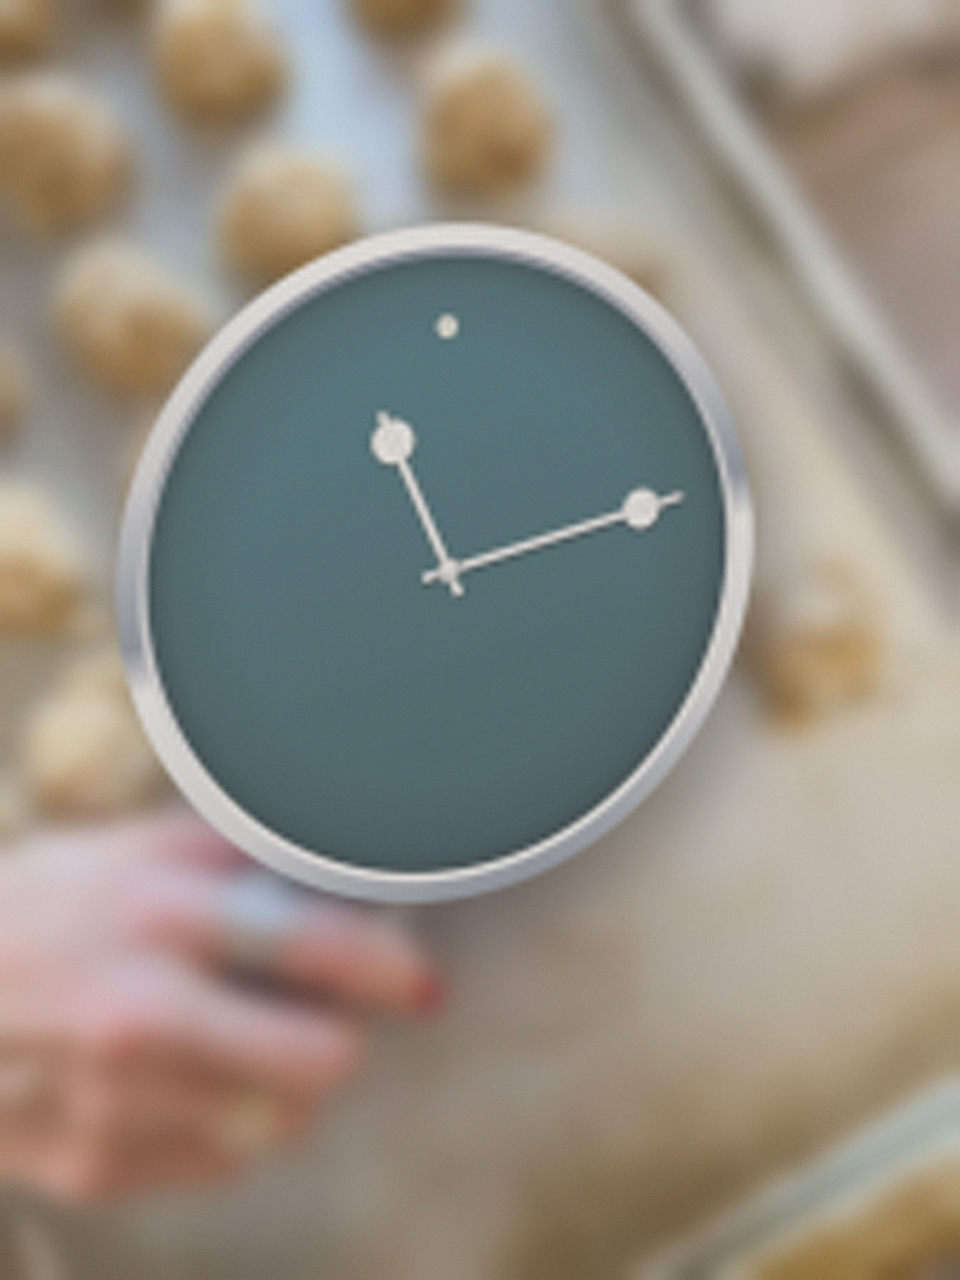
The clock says {"hour": 11, "minute": 13}
